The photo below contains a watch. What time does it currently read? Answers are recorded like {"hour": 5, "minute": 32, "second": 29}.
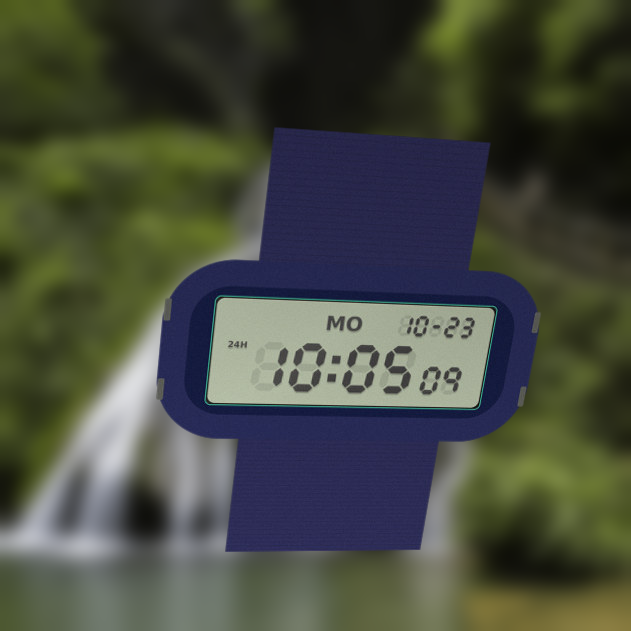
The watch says {"hour": 10, "minute": 5, "second": 9}
